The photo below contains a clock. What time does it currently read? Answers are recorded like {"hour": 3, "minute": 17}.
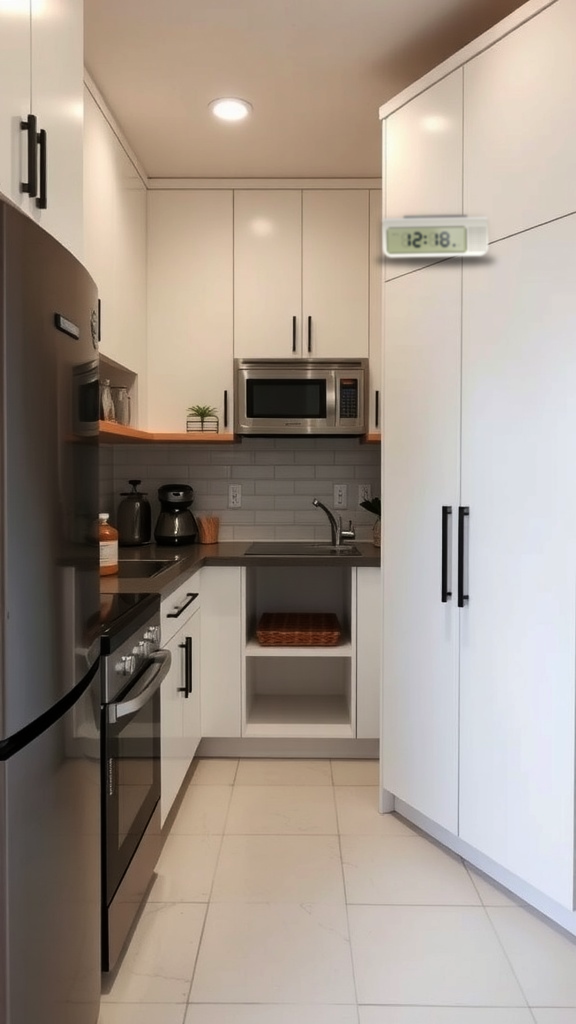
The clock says {"hour": 12, "minute": 18}
